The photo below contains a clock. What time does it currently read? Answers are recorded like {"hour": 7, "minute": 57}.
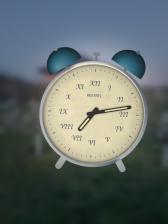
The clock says {"hour": 7, "minute": 13}
